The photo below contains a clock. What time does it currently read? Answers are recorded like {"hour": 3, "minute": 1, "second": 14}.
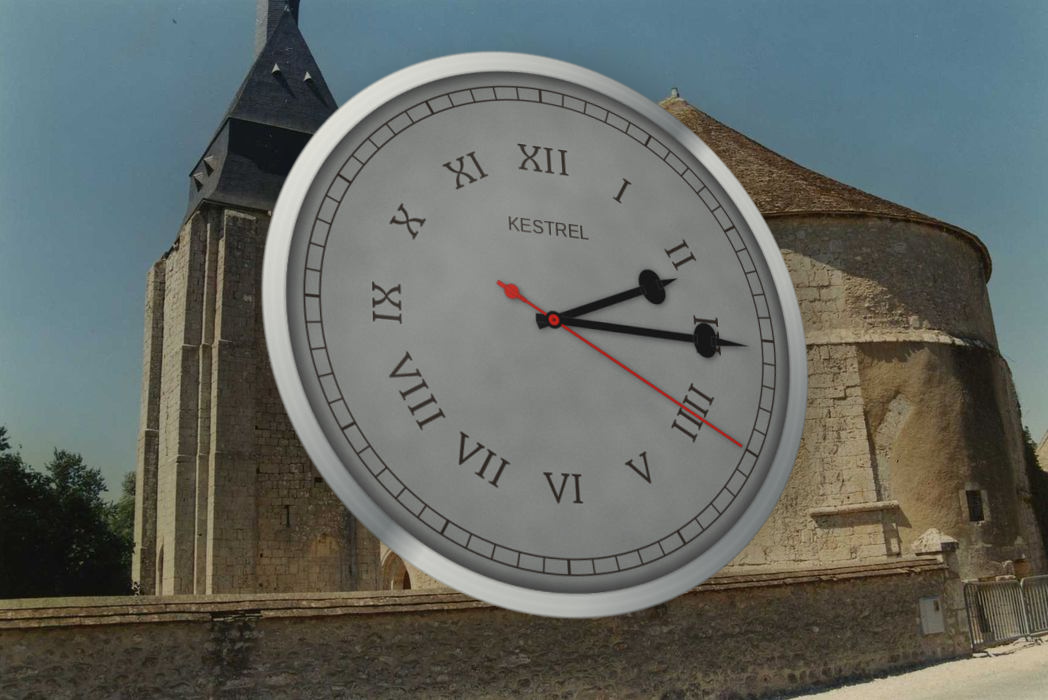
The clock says {"hour": 2, "minute": 15, "second": 20}
